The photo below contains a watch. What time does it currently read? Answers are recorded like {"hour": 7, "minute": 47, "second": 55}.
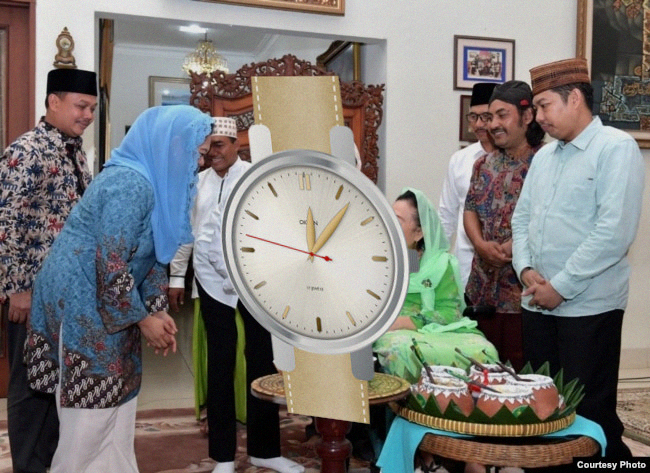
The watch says {"hour": 12, "minute": 6, "second": 47}
